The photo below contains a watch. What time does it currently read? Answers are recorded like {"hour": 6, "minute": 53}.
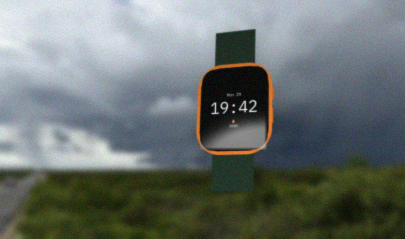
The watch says {"hour": 19, "minute": 42}
